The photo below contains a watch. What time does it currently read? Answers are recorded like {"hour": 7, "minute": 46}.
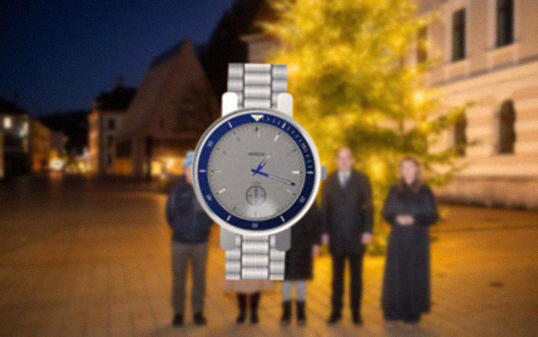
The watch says {"hour": 1, "minute": 18}
